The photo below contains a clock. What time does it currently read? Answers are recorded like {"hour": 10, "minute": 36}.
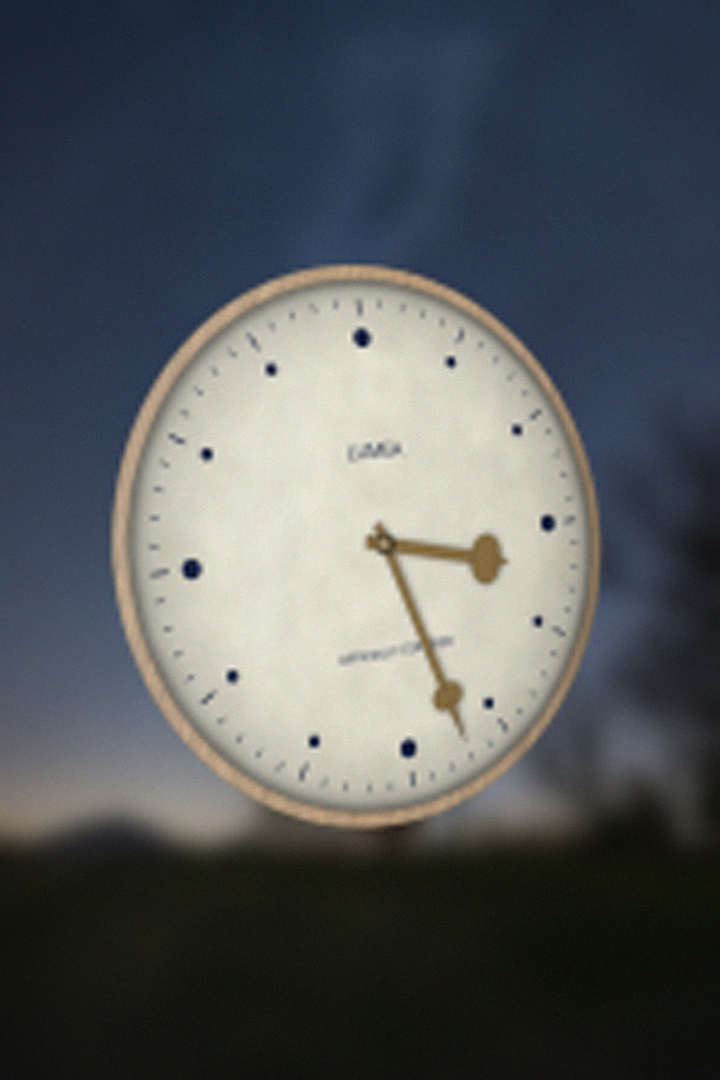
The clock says {"hour": 3, "minute": 27}
